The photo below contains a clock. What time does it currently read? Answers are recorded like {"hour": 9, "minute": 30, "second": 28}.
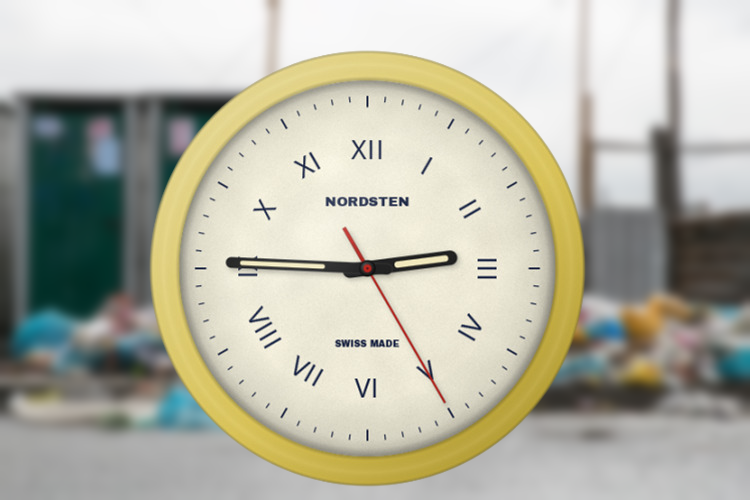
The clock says {"hour": 2, "minute": 45, "second": 25}
